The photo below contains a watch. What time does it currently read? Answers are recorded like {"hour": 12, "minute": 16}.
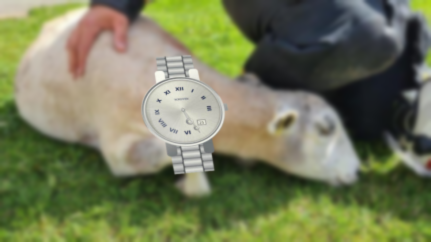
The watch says {"hour": 5, "minute": 26}
